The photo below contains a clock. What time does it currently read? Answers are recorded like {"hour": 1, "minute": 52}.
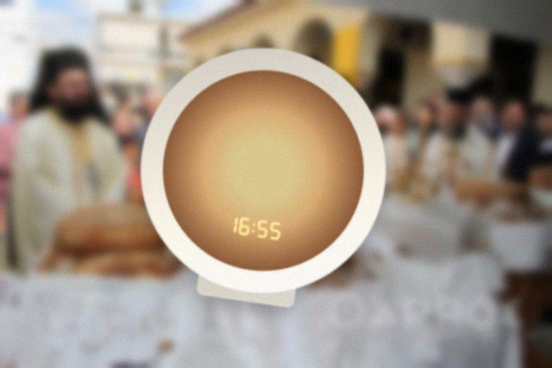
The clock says {"hour": 16, "minute": 55}
